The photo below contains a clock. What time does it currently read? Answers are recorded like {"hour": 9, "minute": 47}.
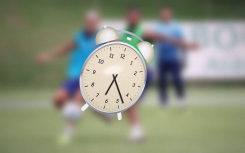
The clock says {"hour": 6, "minute": 23}
